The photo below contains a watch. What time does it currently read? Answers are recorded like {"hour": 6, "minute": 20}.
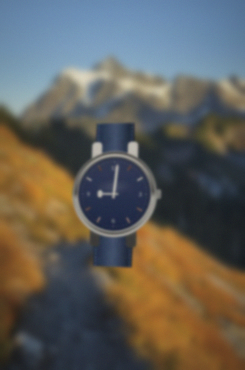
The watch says {"hour": 9, "minute": 1}
